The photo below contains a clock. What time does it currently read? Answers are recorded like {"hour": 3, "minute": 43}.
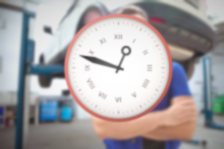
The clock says {"hour": 12, "minute": 48}
